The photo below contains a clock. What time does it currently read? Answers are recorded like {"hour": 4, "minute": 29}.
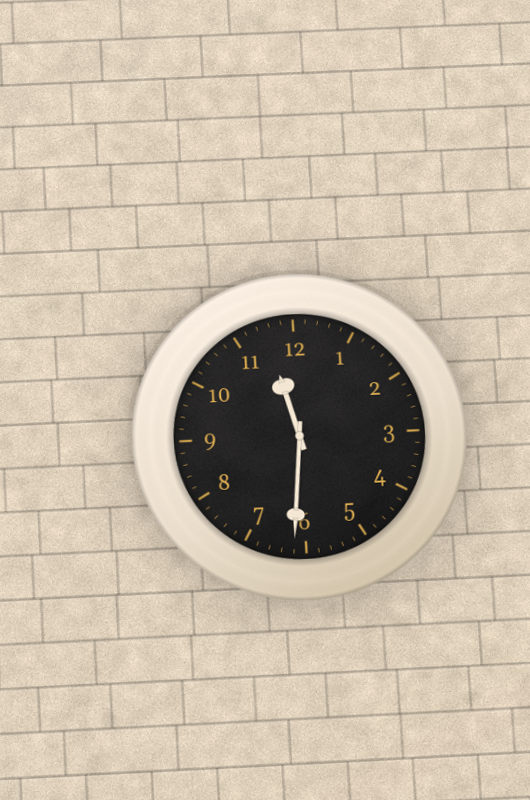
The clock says {"hour": 11, "minute": 31}
